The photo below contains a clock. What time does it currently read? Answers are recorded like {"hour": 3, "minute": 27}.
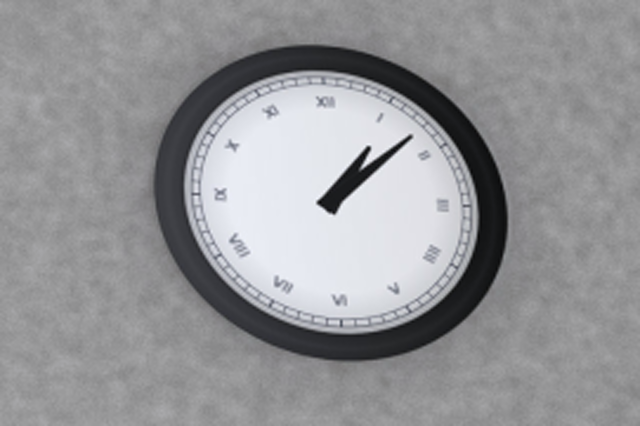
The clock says {"hour": 1, "minute": 8}
